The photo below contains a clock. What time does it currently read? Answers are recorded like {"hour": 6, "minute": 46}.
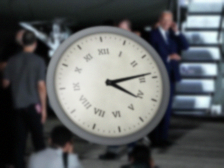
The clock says {"hour": 4, "minute": 14}
